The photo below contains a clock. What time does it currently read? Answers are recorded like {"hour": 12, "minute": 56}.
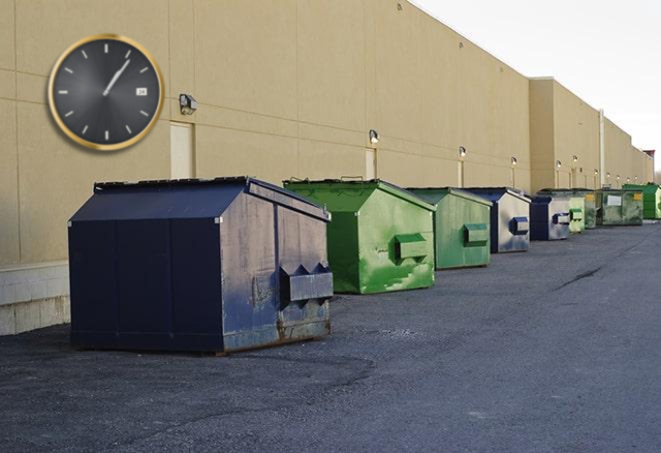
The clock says {"hour": 1, "minute": 6}
